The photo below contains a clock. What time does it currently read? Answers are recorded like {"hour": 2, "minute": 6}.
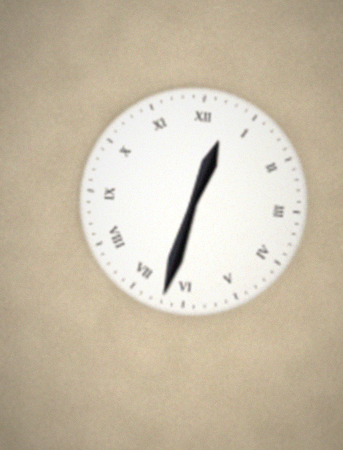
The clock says {"hour": 12, "minute": 32}
